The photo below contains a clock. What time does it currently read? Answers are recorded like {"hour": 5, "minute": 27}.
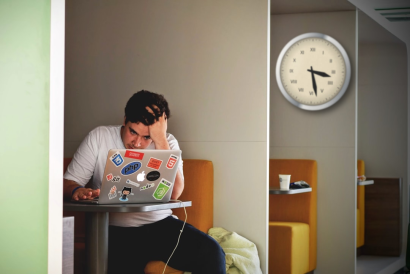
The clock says {"hour": 3, "minute": 28}
